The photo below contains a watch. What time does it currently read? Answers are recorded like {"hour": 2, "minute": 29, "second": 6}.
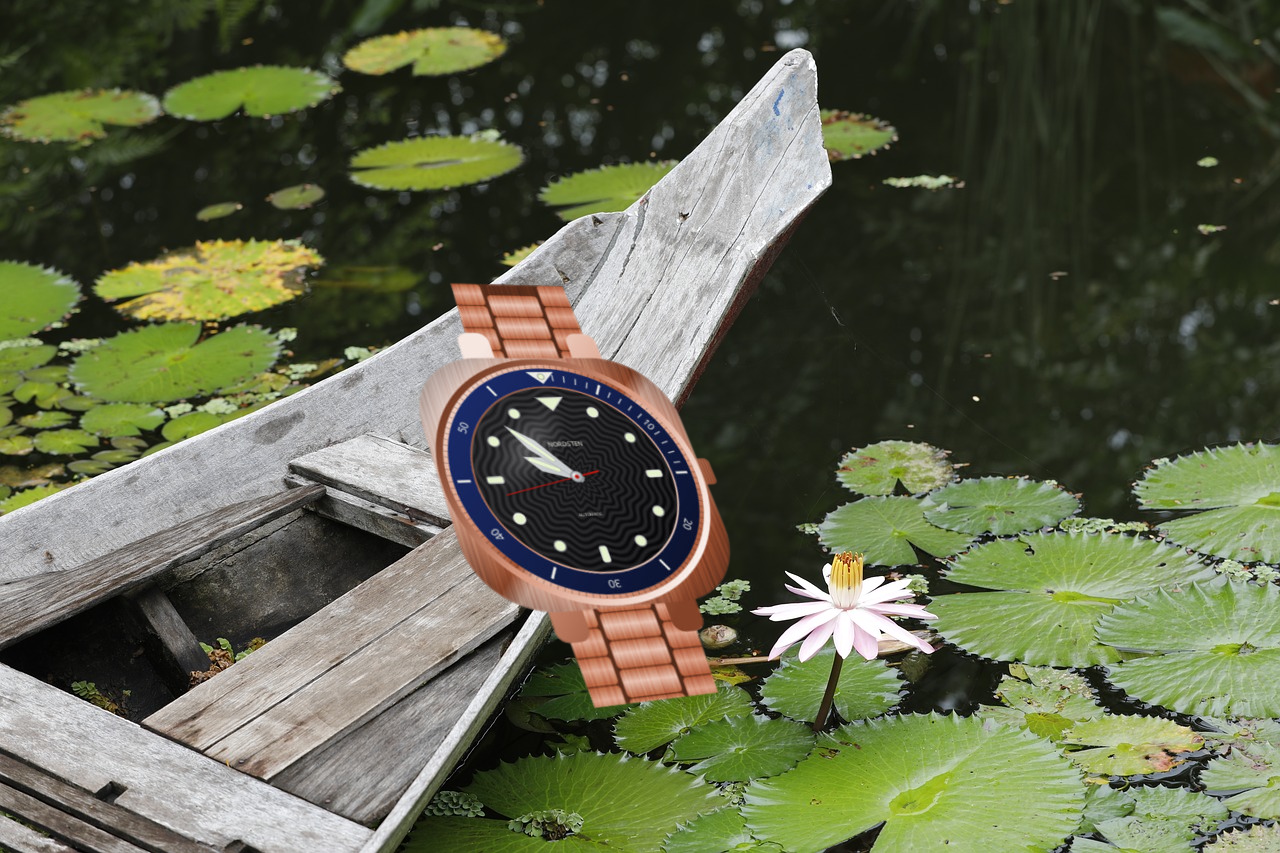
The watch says {"hour": 9, "minute": 52, "second": 43}
